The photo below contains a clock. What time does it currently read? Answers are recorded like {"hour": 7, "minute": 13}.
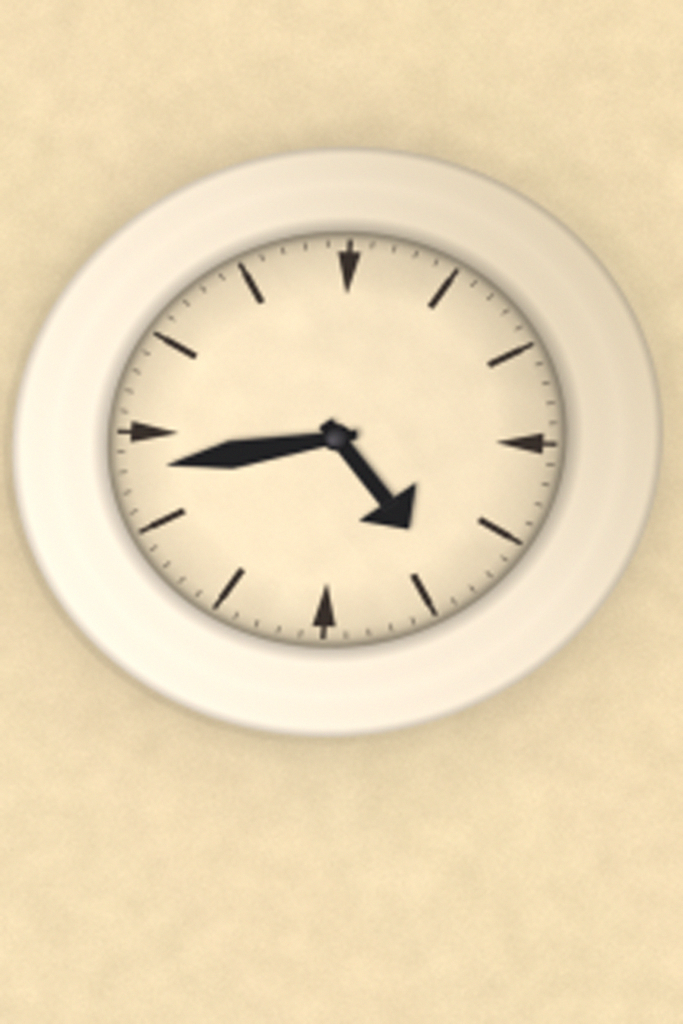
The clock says {"hour": 4, "minute": 43}
